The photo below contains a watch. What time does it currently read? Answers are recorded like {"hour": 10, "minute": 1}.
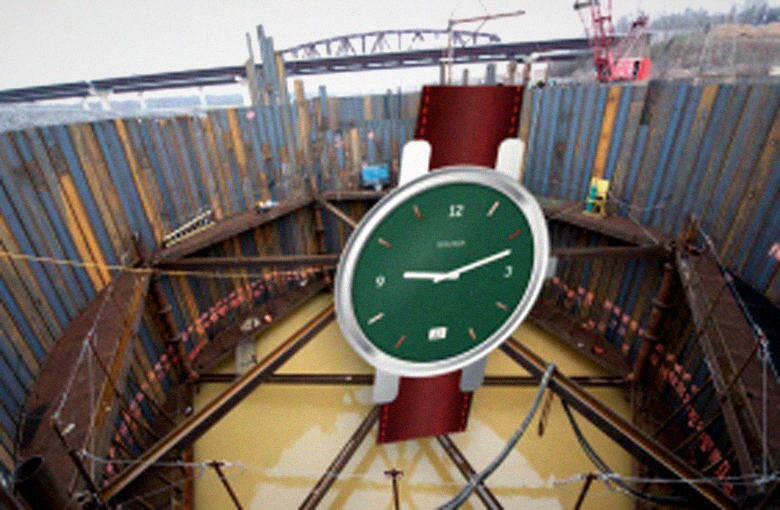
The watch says {"hour": 9, "minute": 12}
